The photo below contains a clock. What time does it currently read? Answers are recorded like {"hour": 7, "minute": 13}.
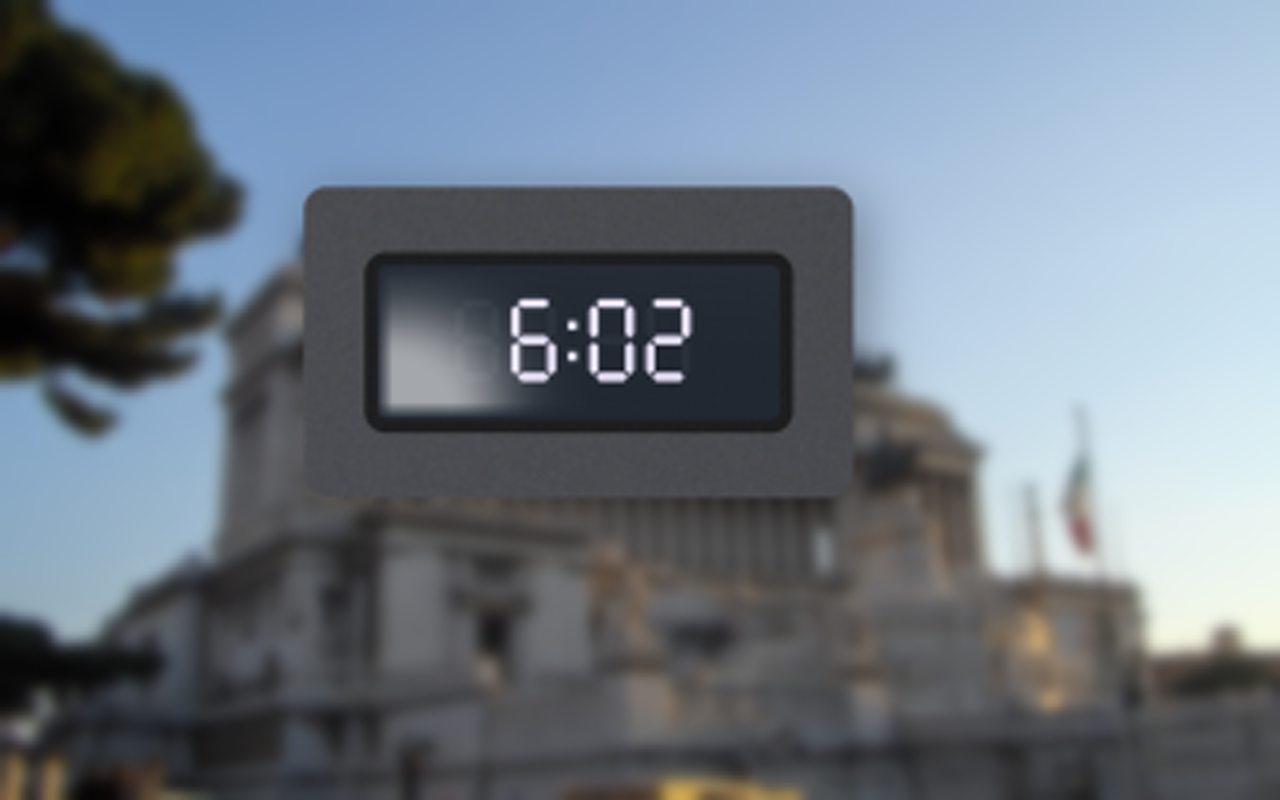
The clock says {"hour": 6, "minute": 2}
